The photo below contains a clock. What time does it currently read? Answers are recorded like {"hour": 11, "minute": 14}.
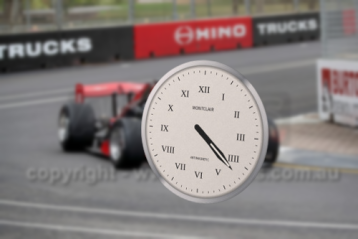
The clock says {"hour": 4, "minute": 22}
